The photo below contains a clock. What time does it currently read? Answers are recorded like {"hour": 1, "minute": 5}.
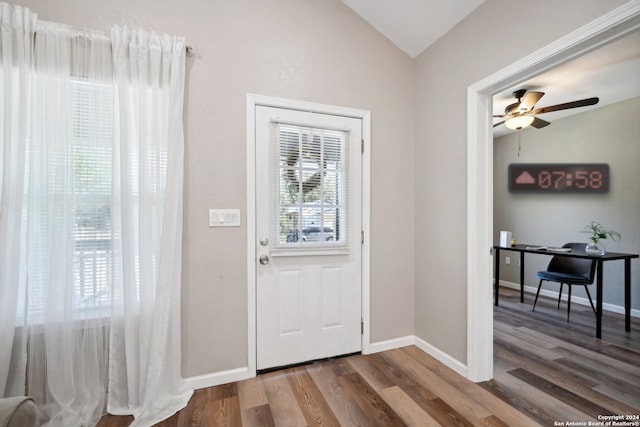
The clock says {"hour": 7, "minute": 58}
